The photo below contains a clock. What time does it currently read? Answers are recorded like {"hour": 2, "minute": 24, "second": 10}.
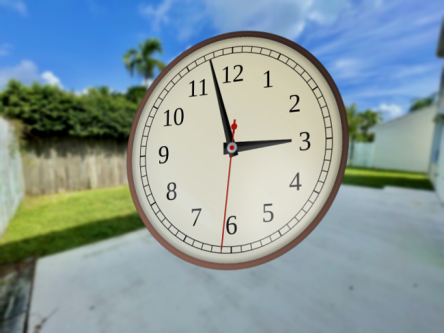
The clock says {"hour": 2, "minute": 57, "second": 31}
